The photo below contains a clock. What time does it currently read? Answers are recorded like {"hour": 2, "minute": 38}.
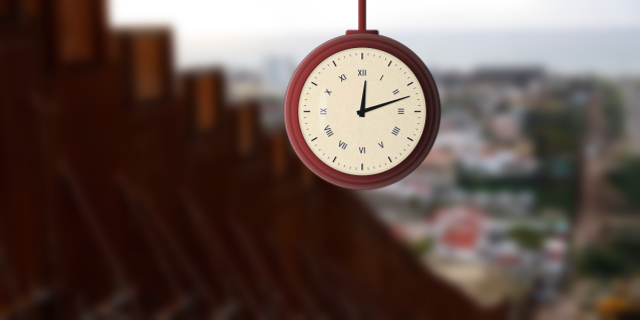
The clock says {"hour": 12, "minute": 12}
